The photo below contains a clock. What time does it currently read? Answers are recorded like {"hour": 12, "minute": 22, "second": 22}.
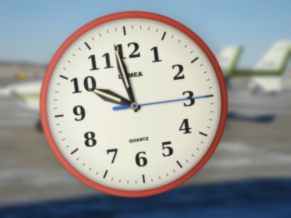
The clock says {"hour": 9, "minute": 58, "second": 15}
